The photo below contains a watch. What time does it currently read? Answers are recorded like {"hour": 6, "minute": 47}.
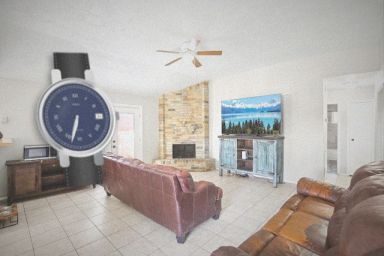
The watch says {"hour": 6, "minute": 33}
